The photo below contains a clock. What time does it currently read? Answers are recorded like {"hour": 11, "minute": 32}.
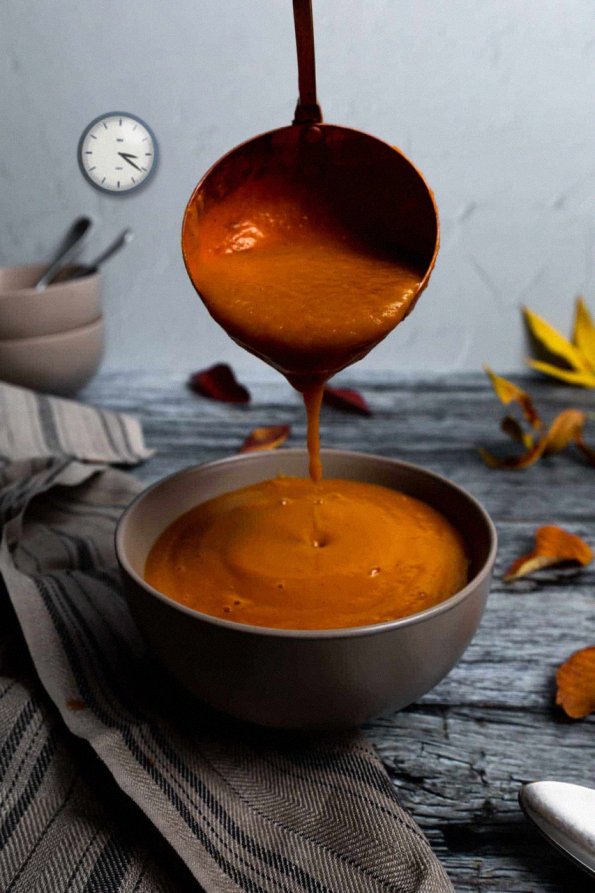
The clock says {"hour": 3, "minute": 21}
